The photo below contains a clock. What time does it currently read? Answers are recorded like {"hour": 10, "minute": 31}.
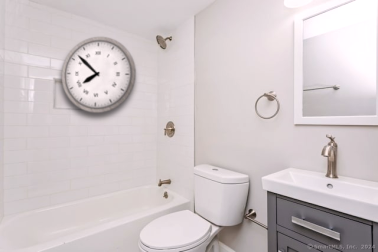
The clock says {"hour": 7, "minute": 52}
